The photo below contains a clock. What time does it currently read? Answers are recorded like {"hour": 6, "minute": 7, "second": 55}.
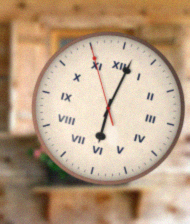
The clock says {"hour": 6, "minute": 1, "second": 55}
